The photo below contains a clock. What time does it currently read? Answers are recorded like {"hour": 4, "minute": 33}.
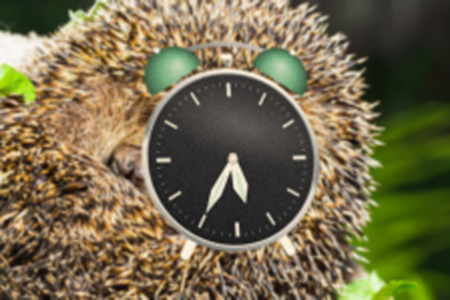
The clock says {"hour": 5, "minute": 35}
